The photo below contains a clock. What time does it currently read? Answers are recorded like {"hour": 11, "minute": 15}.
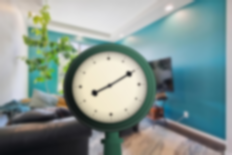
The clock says {"hour": 8, "minute": 10}
